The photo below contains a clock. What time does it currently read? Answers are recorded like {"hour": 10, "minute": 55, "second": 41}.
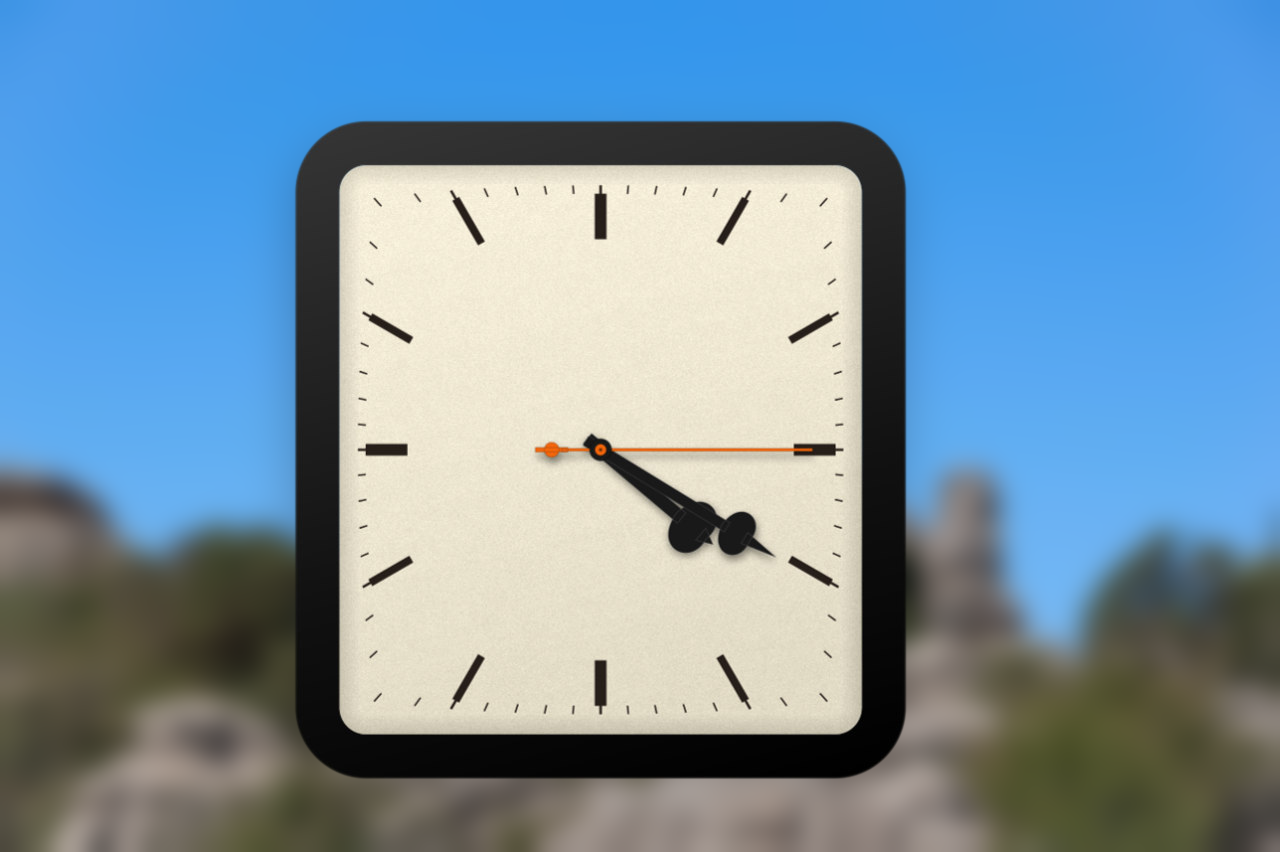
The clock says {"hour": 4, "minute": 20, "second": 15}
